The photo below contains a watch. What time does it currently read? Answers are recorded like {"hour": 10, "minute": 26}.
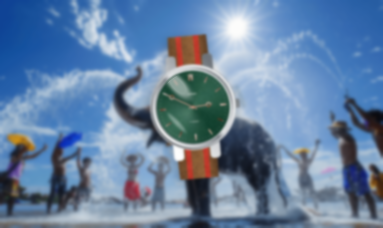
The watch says {"hour": 2, "minute": 50}
